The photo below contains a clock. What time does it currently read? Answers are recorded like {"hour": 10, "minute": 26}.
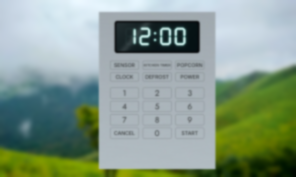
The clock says {"hour": 12, "minute": 0}
